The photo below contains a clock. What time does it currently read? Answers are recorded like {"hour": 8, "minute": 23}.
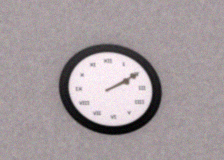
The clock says {"hour": 2, "minute": 10}
